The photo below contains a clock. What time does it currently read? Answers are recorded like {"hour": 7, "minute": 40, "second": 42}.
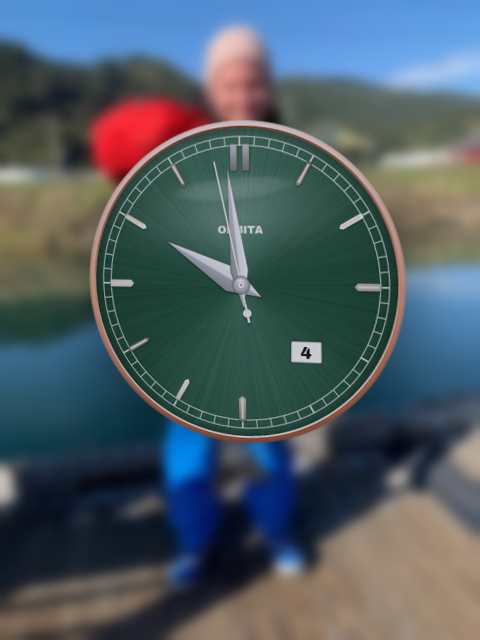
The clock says {"hour": 9, "minute": 58, "second": 58}
